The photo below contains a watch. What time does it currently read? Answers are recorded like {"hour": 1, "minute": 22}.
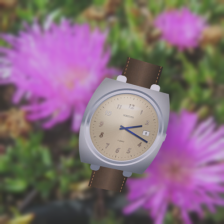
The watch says {"hour": 2, "minute": 18}
